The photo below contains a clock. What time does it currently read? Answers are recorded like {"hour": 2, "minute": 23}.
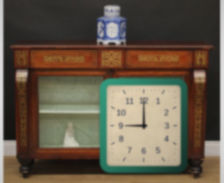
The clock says {"hour": 9, "minute": 0}
